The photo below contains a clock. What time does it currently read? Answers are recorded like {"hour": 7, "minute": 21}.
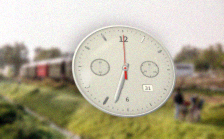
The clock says {"hour": 6, "minute": 33}
